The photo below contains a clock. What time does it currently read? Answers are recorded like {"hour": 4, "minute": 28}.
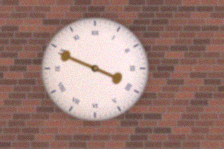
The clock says {"hour": 3, "minute": 49}
